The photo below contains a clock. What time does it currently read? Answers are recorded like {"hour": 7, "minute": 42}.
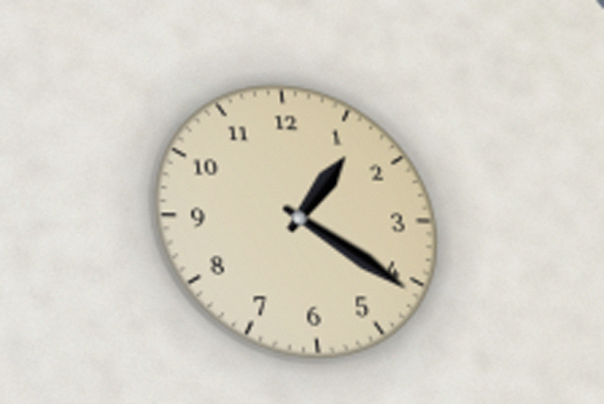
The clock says {"hour": 1, "minute": 21}
